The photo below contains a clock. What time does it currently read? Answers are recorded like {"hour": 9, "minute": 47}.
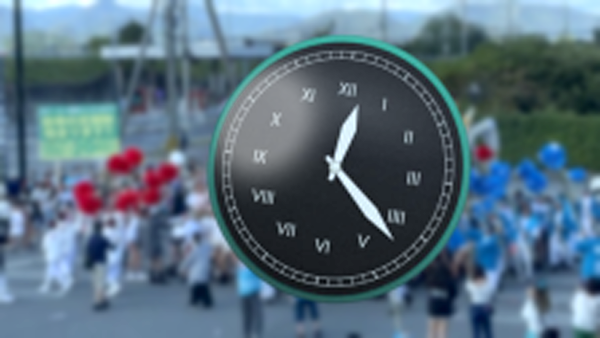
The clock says {"hour": 12, "minute": 22}
